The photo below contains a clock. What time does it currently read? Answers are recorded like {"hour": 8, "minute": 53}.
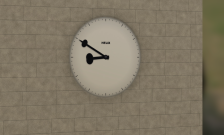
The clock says {"hour": 8, "minute": 50}
